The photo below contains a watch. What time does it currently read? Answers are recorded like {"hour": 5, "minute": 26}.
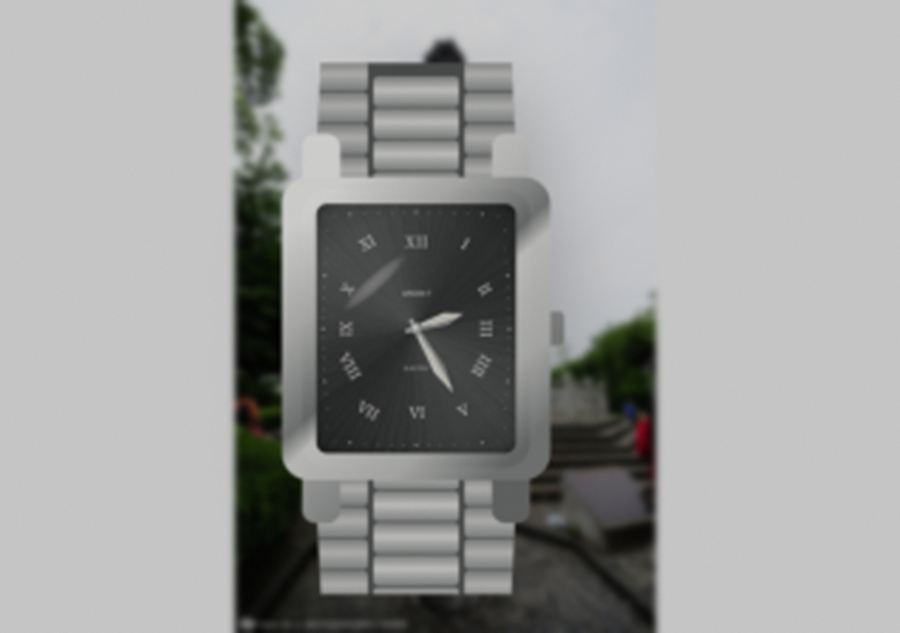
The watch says {"hour": 2, "minute": 25}
